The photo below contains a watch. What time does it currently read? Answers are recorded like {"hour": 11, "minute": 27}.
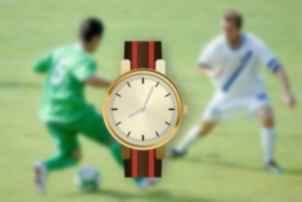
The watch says {"hour": 8, "minute": 4}
